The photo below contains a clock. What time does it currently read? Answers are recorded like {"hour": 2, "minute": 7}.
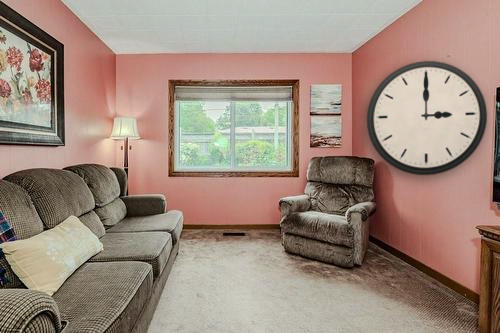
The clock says {"hour": 3, "minute": 0}
